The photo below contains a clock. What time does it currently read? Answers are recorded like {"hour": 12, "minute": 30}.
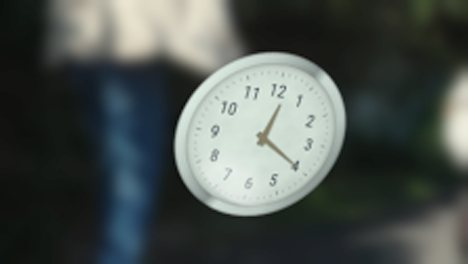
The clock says {"hour": 12, "minute": 20}
